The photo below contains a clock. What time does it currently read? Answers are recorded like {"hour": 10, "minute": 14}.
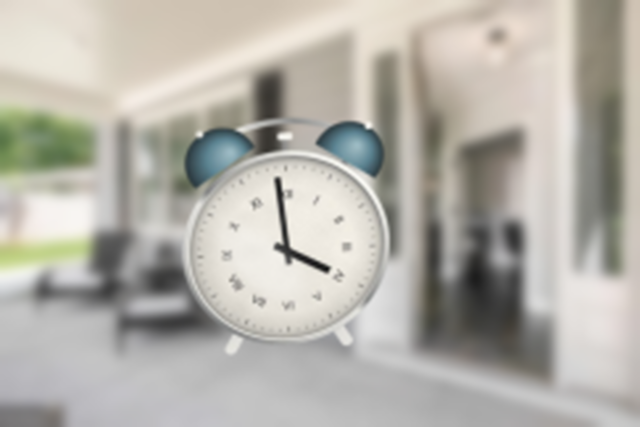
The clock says {"hour": 3, "minute": 59}
